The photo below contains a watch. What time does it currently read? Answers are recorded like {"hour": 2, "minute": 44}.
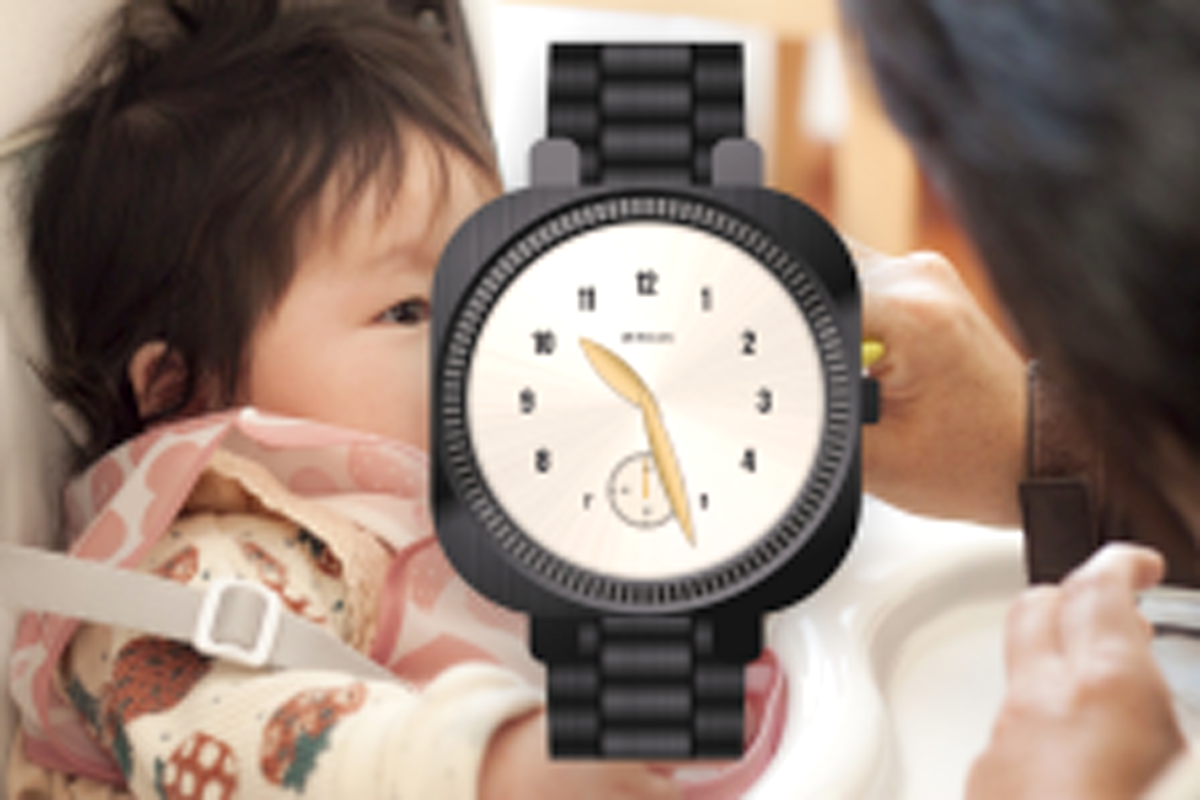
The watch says {"hour": 10, "minute": 27}
